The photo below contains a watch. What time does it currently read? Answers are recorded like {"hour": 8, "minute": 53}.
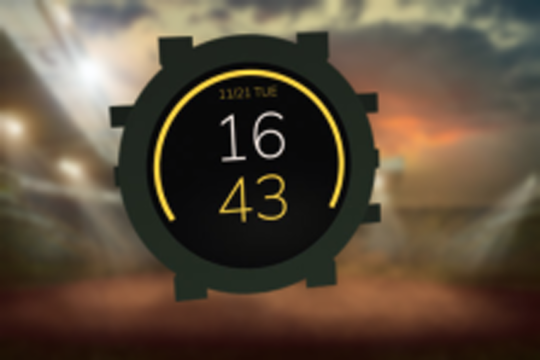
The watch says {"hour": 16, "minute": 43}
